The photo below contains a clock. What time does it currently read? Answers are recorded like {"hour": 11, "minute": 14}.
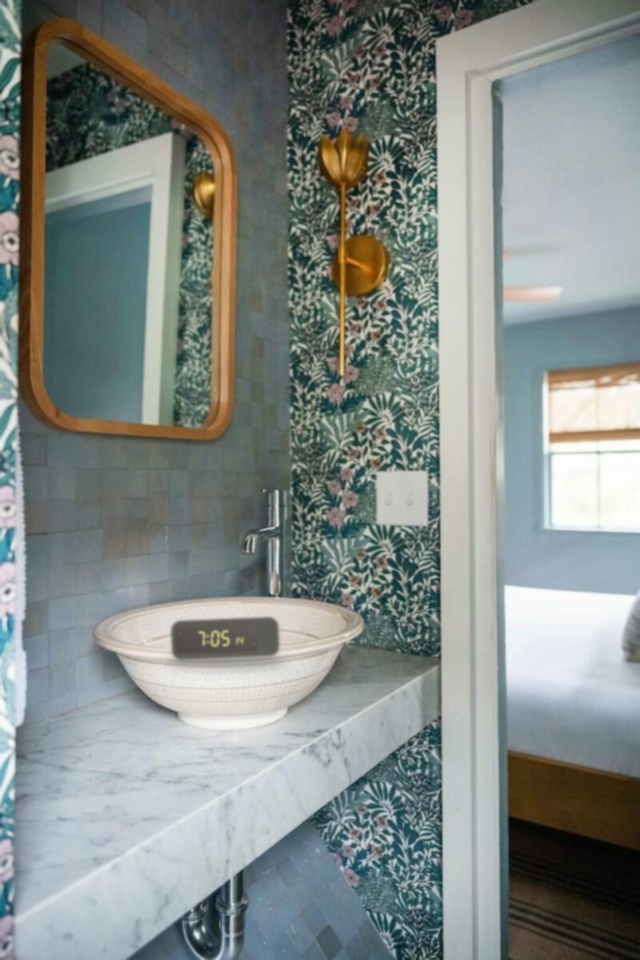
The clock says {"hour": 7, "minute": 5}
